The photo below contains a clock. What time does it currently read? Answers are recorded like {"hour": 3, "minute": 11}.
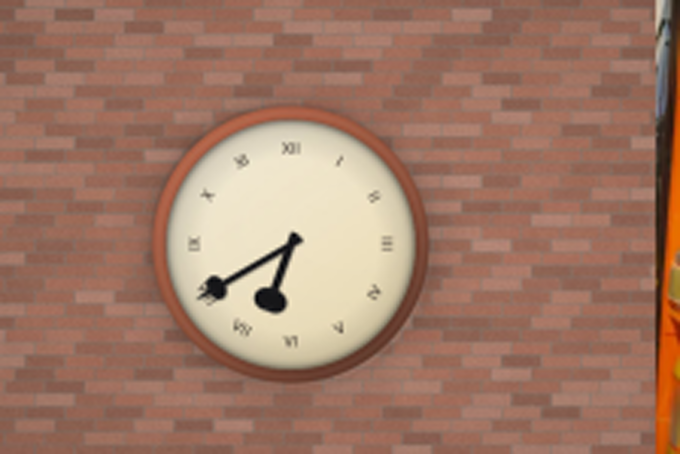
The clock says {"hour": 6, "minute": 40}
